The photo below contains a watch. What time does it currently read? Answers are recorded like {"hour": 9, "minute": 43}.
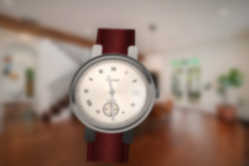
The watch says {"hour": 11, "minute": 29}
